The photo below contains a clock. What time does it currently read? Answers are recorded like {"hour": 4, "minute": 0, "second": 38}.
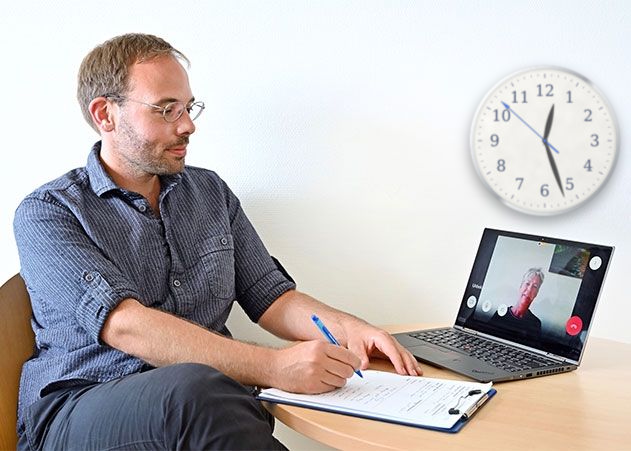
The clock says {"hour": 12, "minute": 26, "second": 52}
